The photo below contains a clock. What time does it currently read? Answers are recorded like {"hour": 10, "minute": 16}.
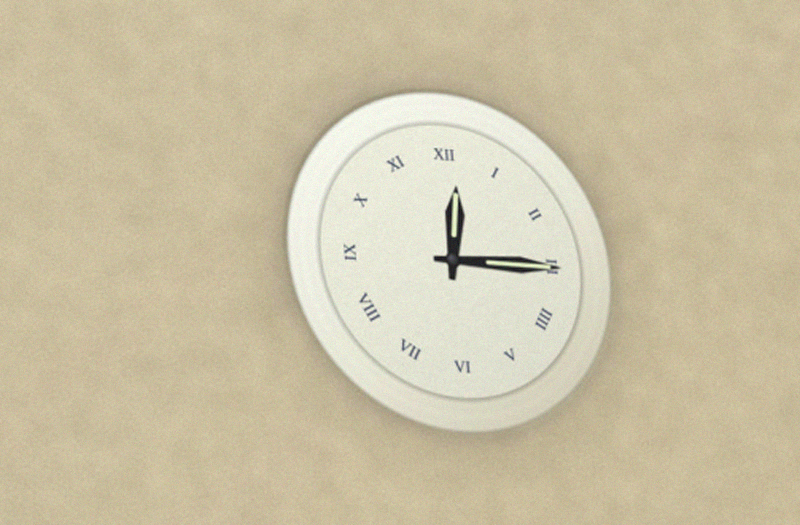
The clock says {"hour": 12, "minute": 15}
